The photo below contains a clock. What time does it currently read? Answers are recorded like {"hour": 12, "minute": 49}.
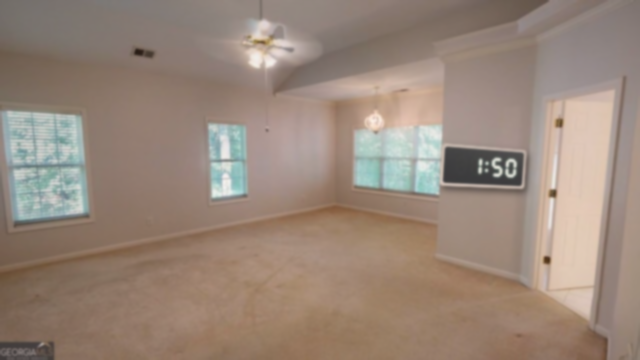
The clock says {"hour": 1, "minute": 50}
